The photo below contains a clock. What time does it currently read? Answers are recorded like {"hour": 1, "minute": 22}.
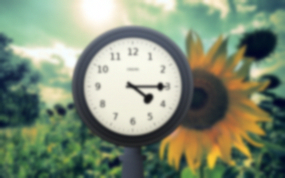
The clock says {"hour": 4, "minute": 15}
